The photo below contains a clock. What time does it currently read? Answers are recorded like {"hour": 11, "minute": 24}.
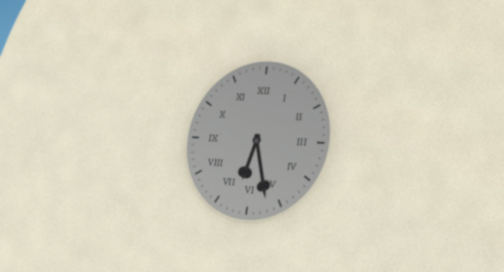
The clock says {"hour": 6, "minute": 27}
